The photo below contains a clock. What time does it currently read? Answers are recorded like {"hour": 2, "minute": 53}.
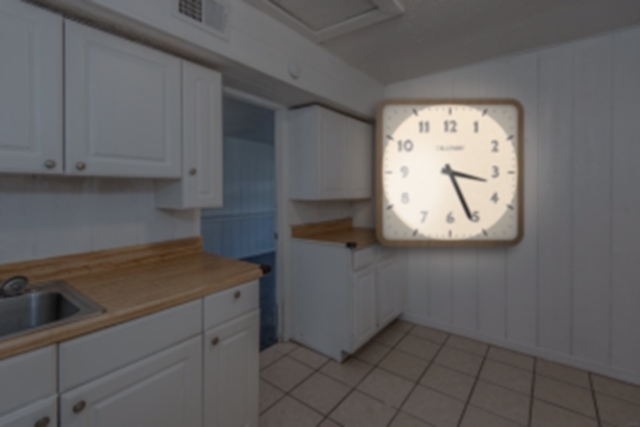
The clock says {"hour": 3, "minute": 26}
